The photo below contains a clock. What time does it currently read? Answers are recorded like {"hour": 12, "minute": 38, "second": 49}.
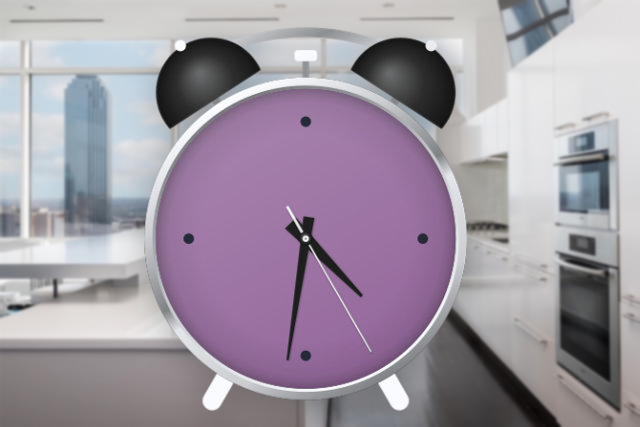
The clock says {"hour": 4, "minute": 31, "second": 25}
